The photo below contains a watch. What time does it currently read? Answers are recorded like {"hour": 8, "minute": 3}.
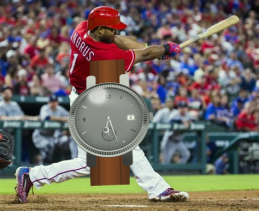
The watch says {"hour": 6, "minute": 27}
